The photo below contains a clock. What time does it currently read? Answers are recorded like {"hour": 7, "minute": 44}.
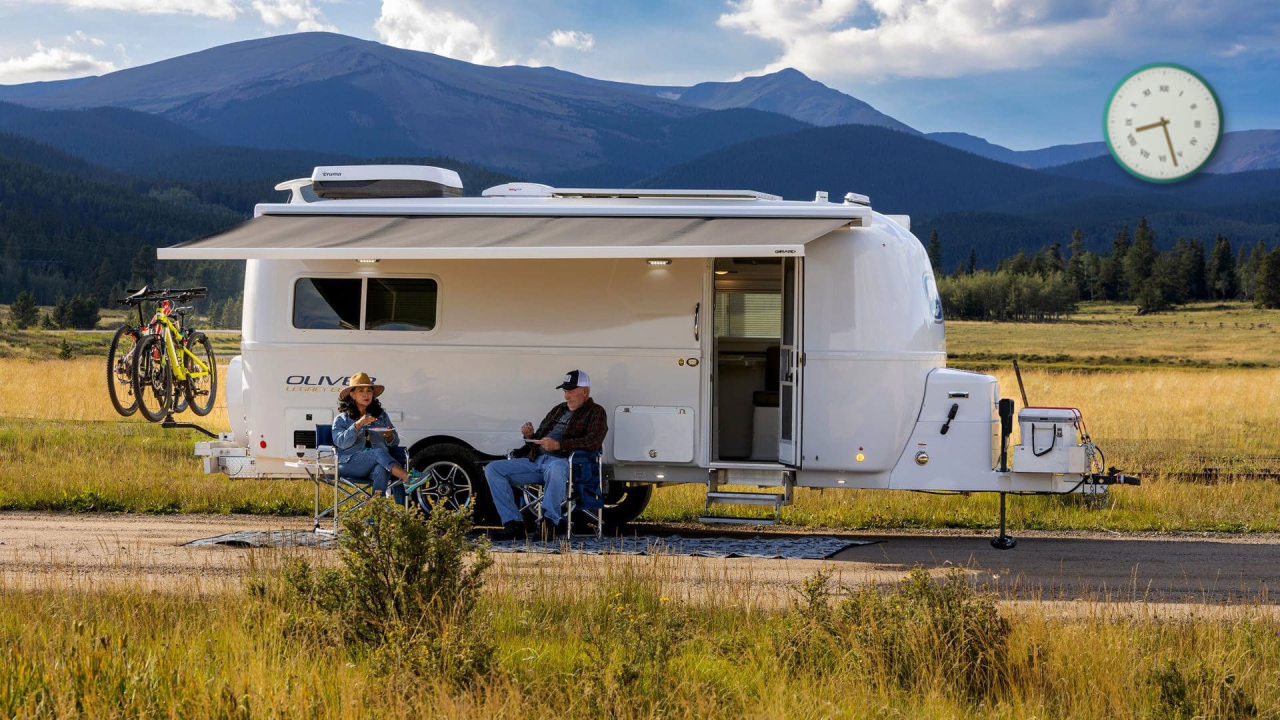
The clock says {"hour": 8, "minute": 27}
